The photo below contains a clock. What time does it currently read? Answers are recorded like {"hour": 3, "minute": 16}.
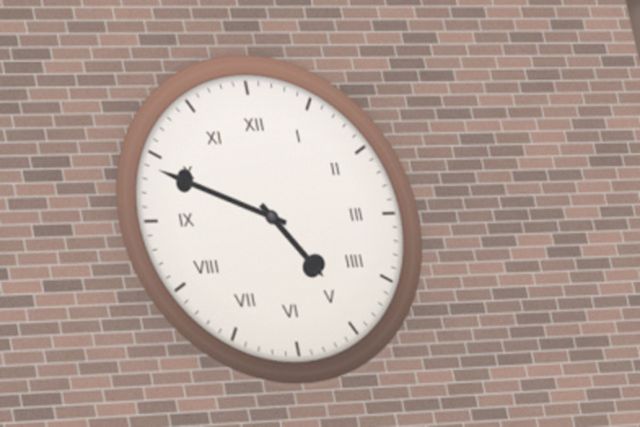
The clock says {"hour": 4, "minute": 49}
